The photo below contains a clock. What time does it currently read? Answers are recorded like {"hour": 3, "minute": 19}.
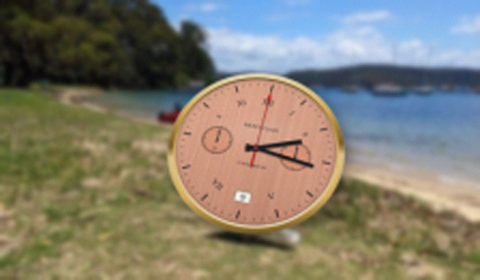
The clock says {"hour": 2, "minute": 16}
